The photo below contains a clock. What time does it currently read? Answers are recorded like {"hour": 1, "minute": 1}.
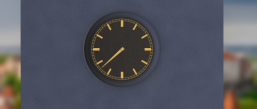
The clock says {"hour": 7, "minute": 38}
